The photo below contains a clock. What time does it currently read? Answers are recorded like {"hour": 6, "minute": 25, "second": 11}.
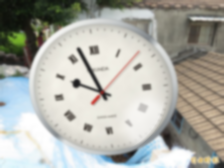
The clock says {"hour": 9, "minute": 57, "second": 8}
